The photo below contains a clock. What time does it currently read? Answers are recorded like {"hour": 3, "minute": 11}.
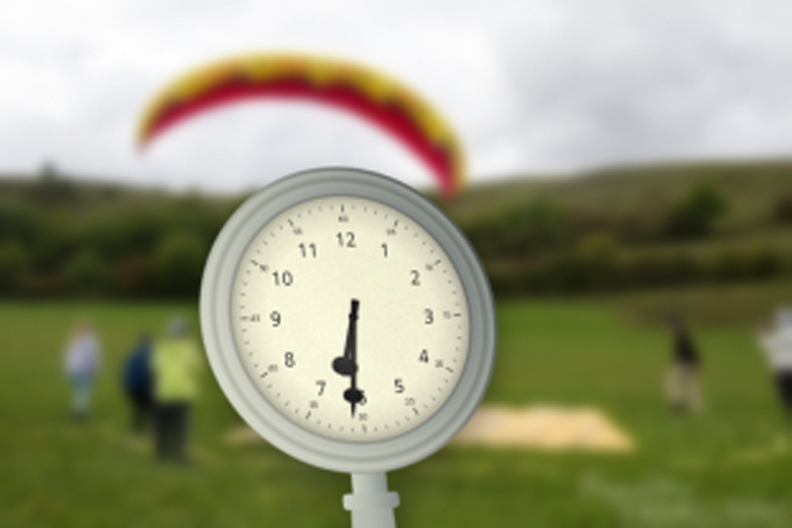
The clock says {"hour": 6, "minute": 31}
